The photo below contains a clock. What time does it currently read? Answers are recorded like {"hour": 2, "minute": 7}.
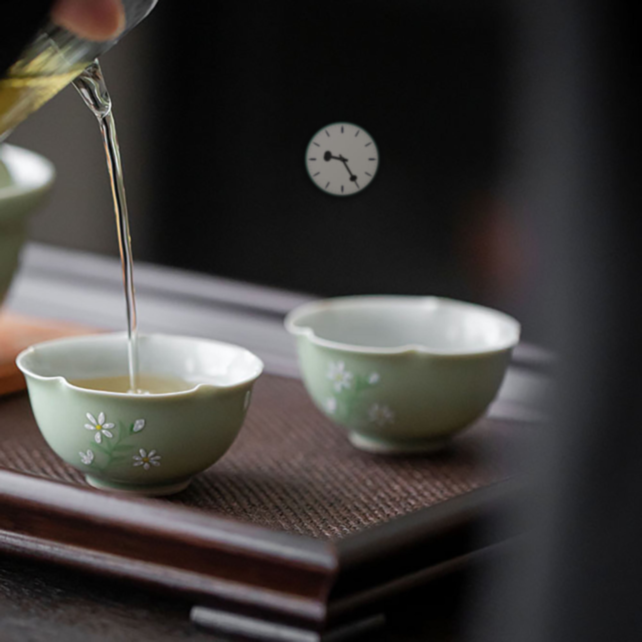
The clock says {"hour": 9, "minute": 25}
